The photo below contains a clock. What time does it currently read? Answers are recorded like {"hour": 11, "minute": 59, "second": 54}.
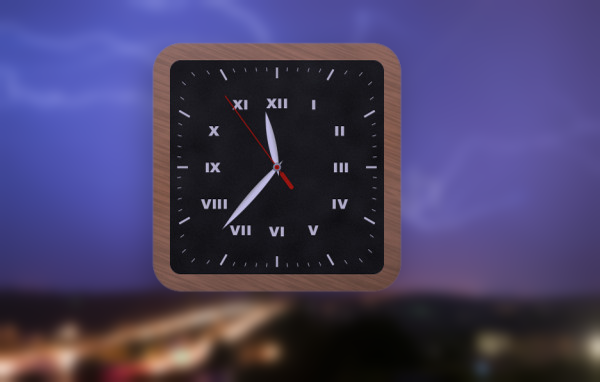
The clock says {"hour": 11, "minute": 36, "second": 54}
